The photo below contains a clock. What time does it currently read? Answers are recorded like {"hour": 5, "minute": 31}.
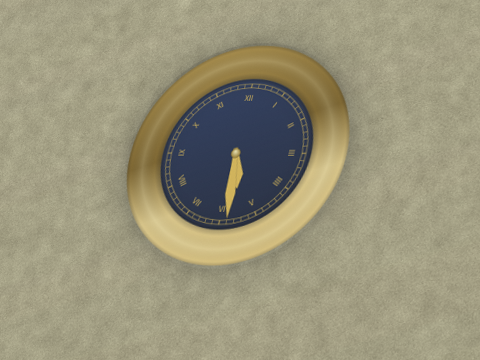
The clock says {"hour": 5, "minute": 29}
